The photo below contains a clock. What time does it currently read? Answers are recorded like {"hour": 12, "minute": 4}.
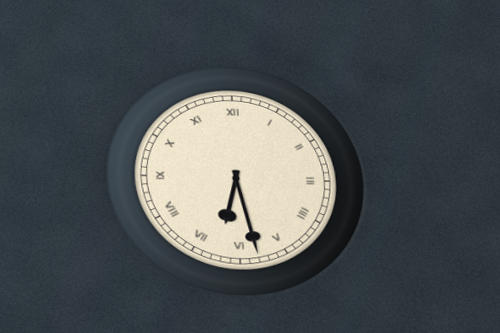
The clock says {"hour": 6, "minute": 28}
